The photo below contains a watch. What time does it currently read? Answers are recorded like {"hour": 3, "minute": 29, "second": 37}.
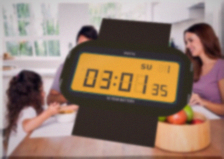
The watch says {"hour": 3, "minute": 1, "second": 35}
